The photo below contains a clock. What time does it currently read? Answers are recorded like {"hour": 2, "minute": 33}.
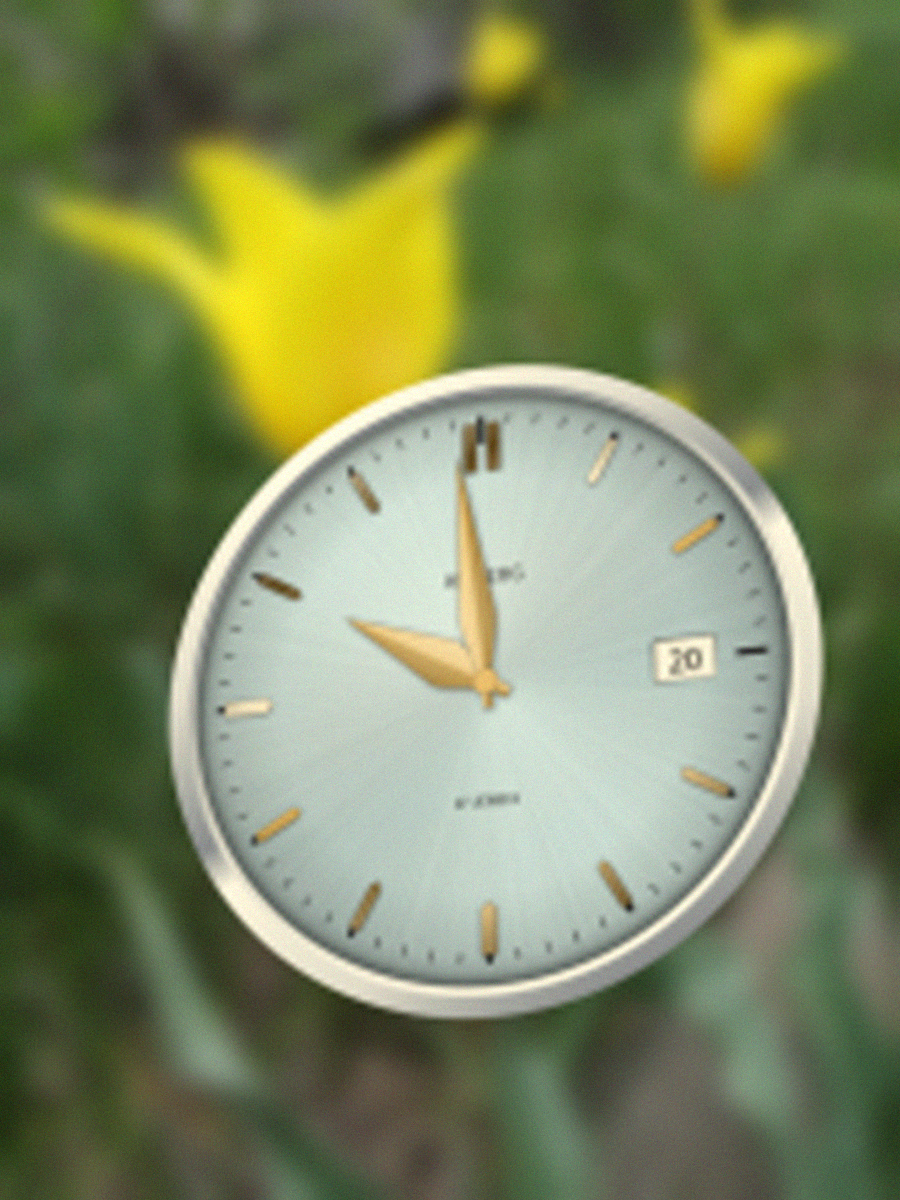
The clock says {"hour": 9, "minute": 59}
